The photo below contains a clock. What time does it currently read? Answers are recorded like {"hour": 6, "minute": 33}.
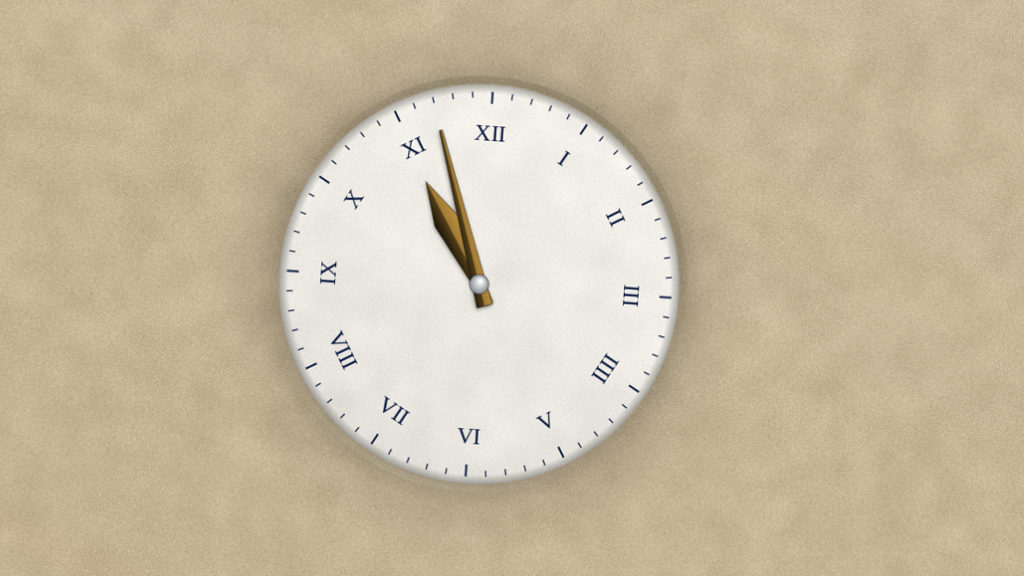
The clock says {"hour": 10, "minute": 57}
